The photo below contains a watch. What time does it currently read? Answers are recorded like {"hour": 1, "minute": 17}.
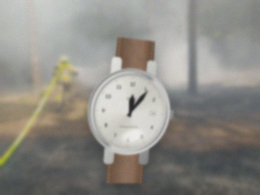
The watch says {"hour": 12, "minute": 6}
